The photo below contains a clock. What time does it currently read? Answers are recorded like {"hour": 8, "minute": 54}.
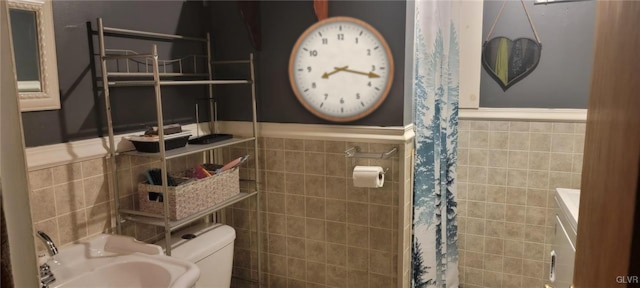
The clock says {"hour": 8, "minute": 17}
